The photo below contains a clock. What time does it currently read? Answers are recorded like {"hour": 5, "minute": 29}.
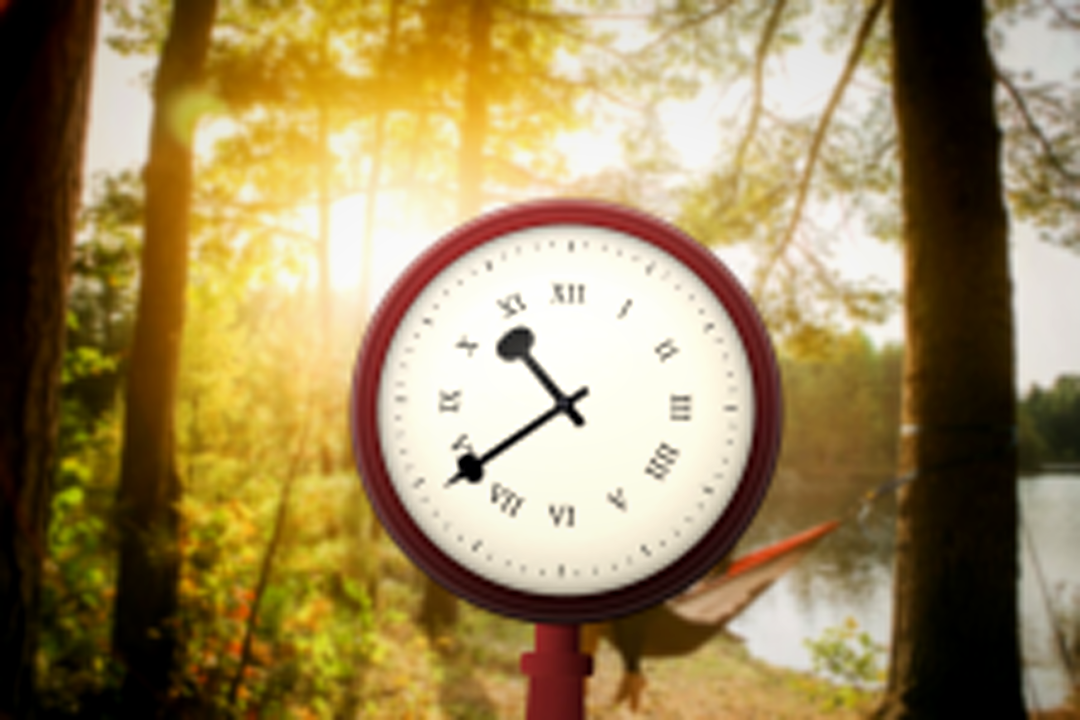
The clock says {"hour": 10, "minute": 39}
